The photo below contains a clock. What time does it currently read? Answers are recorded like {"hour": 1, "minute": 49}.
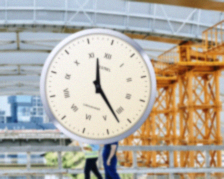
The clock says {"hour": 11, "minute": 22}
